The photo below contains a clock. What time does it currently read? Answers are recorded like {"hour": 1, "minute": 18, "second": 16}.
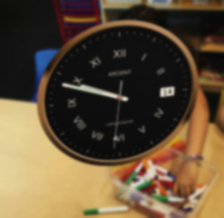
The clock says {"hour": 9, "minute": 48, "second": 31}
